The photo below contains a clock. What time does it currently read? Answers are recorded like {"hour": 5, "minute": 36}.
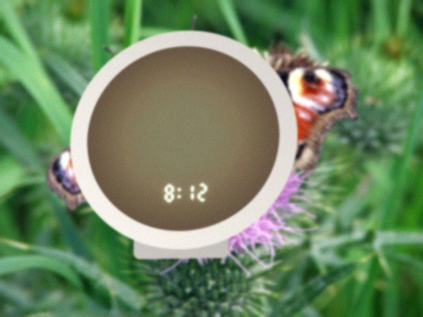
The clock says {"hour": 8, "minute": 12}
